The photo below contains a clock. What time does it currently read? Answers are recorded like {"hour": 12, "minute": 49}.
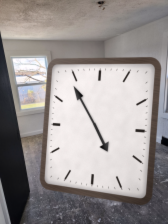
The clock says {"hour": 4, "minute": 54}
